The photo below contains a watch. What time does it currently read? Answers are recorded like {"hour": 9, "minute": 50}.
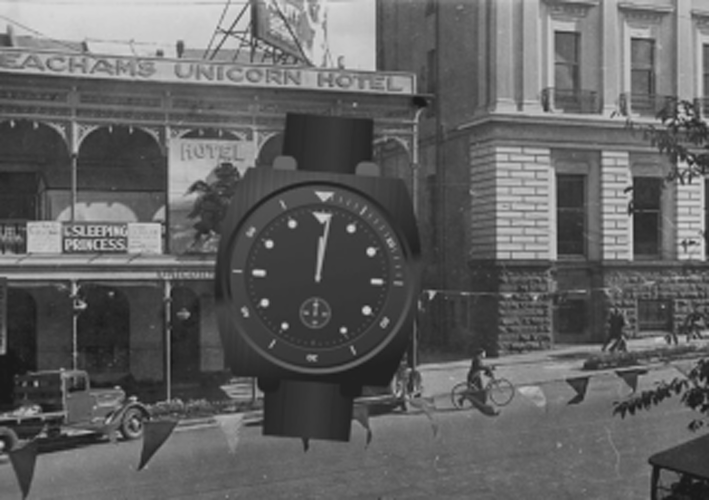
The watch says {"hour": 12, "minute": 1}
